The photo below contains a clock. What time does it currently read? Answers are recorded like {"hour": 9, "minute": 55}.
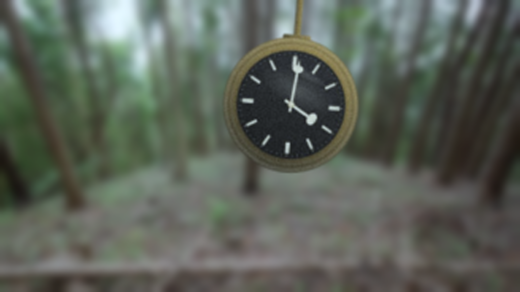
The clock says {"hour": 4, "minute": 1}
